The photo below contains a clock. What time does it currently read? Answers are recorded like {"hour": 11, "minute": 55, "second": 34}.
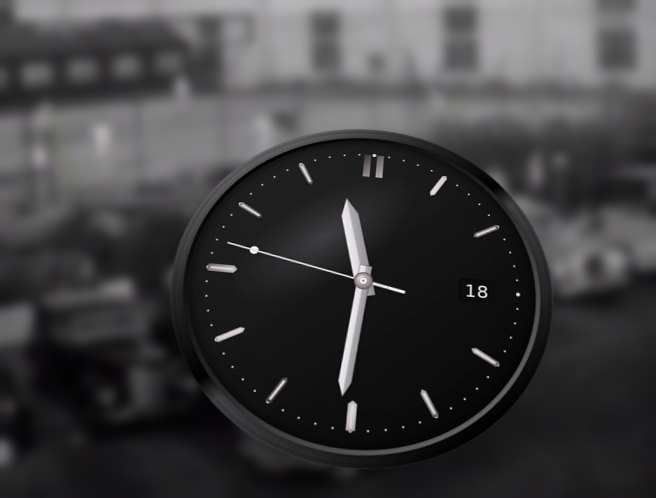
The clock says {"hour": 11, "minute": 30, "second": 47}
